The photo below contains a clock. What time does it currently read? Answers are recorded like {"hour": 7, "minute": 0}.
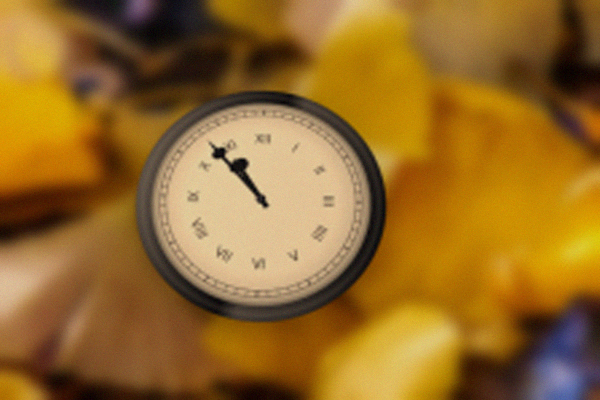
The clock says {"hour": 10, "minute": 53}
